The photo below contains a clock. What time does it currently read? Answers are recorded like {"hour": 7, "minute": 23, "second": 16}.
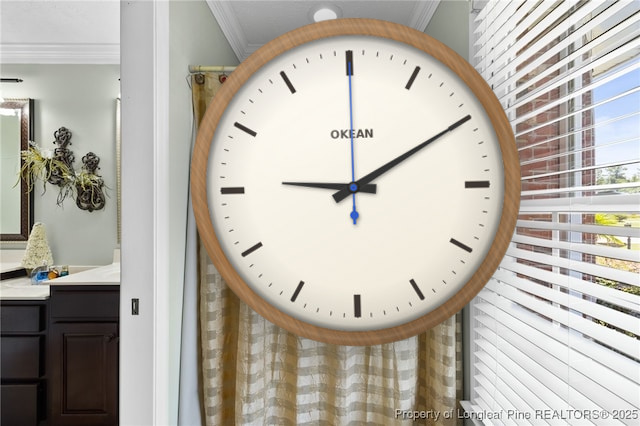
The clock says {"hour": 9, "minute": 10, "second": 0}
